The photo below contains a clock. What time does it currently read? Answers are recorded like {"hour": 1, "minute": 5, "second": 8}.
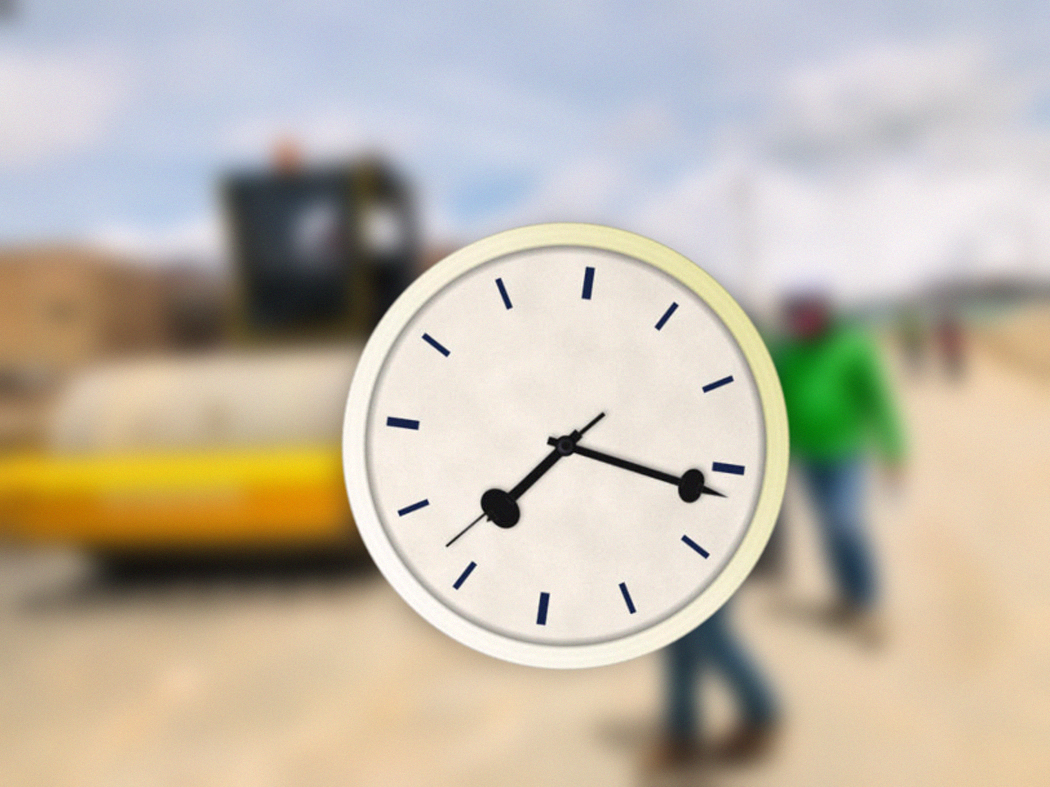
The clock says {"hour": 7, "minute": 16, "second": 37}
